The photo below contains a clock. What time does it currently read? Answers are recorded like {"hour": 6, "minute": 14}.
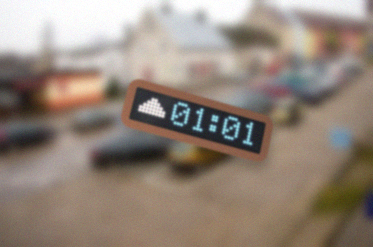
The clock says {"hour": 1, "minute": 1}
